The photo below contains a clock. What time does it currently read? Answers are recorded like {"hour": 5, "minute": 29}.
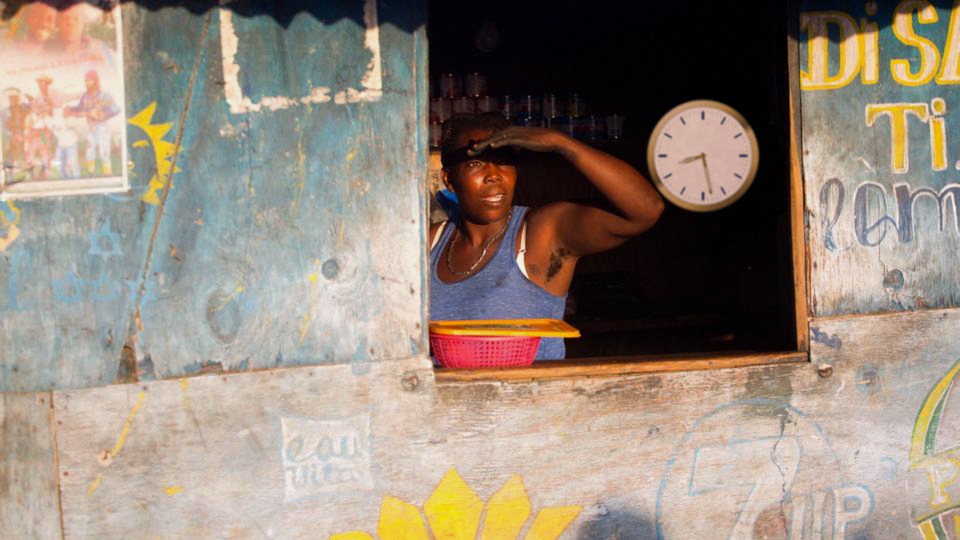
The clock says {"hour": 8, "minute": 28}
